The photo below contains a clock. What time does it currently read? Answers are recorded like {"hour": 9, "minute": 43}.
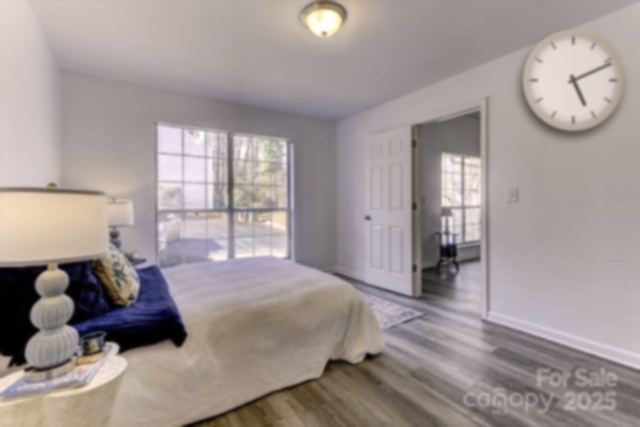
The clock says {"hour": 5, "minute": 11}
